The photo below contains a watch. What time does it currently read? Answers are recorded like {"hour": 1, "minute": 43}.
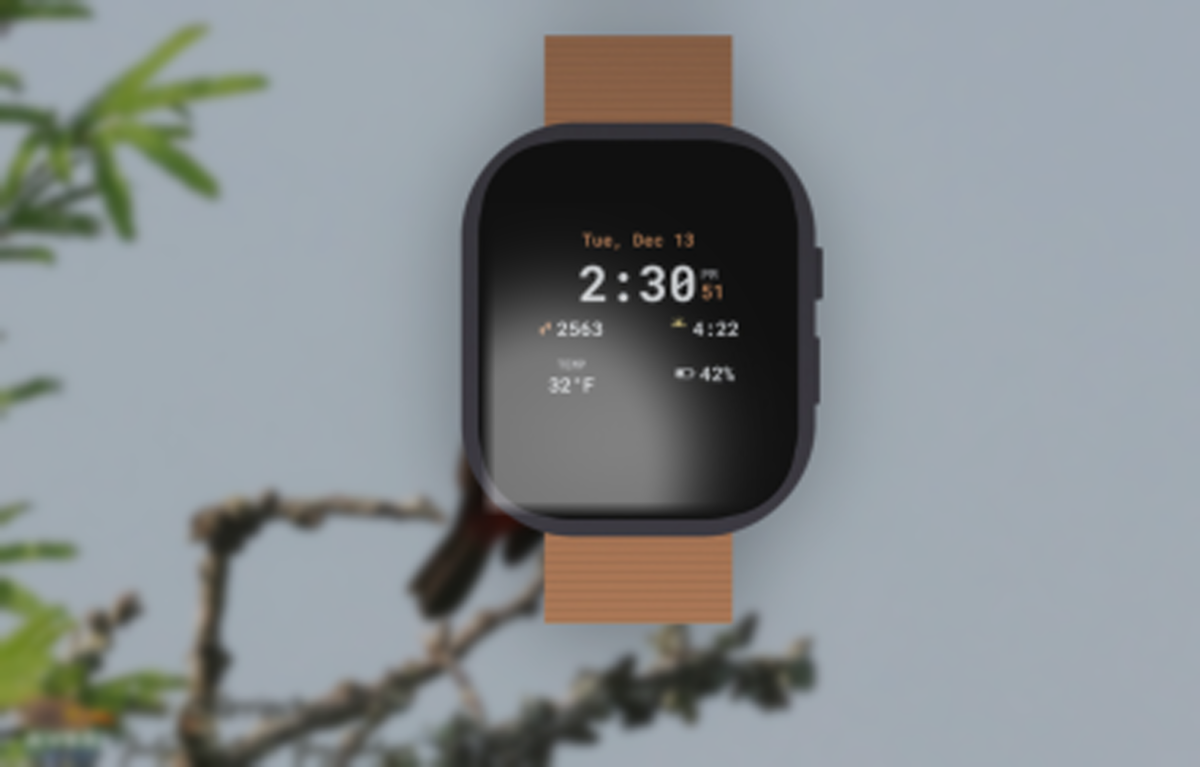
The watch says {"hour": 2, "minute": 30}
